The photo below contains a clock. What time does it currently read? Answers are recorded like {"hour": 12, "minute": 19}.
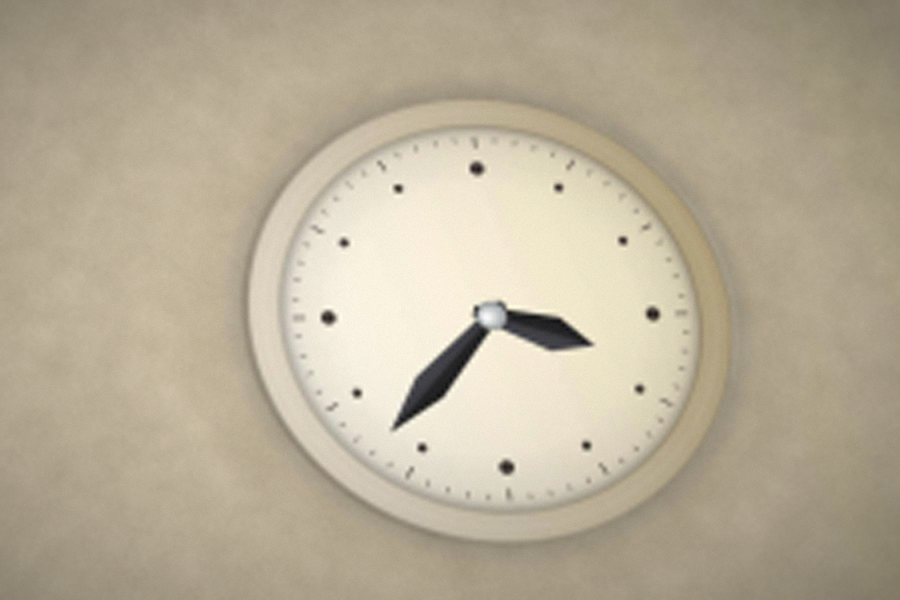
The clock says {"hour": 3, "minute": 37}
